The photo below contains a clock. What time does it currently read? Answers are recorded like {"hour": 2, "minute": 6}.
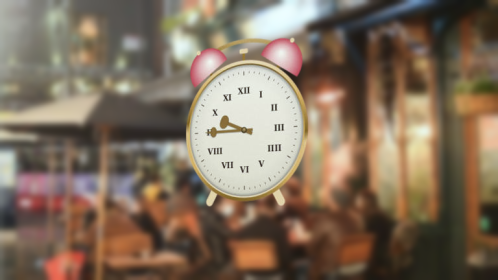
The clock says {"hour": 9, "minute": 45}
